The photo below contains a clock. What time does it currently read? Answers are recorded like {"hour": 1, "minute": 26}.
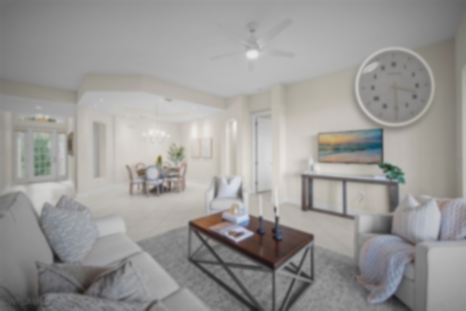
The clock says {"hour": 3, "minute": 30}
